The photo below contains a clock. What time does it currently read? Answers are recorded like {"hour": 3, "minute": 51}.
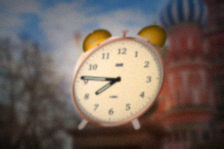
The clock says {"hour": 7, "minute": 46}
